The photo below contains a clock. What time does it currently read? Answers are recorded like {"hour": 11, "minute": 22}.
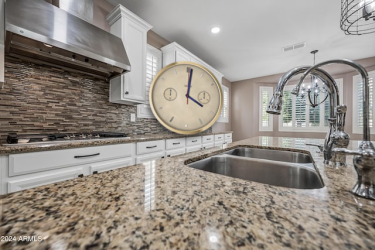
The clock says {"hour": 4, "minute": 1}
